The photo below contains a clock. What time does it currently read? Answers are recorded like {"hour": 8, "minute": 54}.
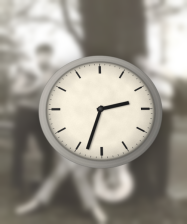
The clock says {"hour": 2, "minute": 33}
